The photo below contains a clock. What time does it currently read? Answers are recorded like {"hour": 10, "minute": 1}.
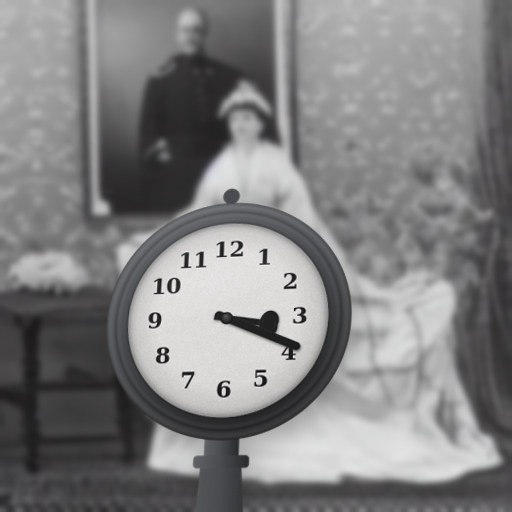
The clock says {"hour": 3, "minute": 19}
